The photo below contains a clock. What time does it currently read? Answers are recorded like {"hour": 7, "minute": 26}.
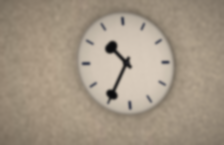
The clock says {"hour": 10, "minute": 35}
